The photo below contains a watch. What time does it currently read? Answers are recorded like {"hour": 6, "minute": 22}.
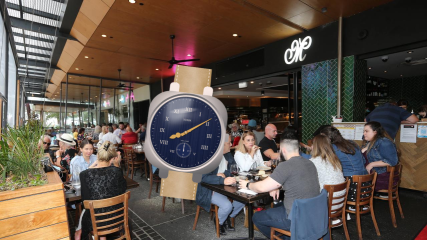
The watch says {"hour": 8, "minute": 9}
